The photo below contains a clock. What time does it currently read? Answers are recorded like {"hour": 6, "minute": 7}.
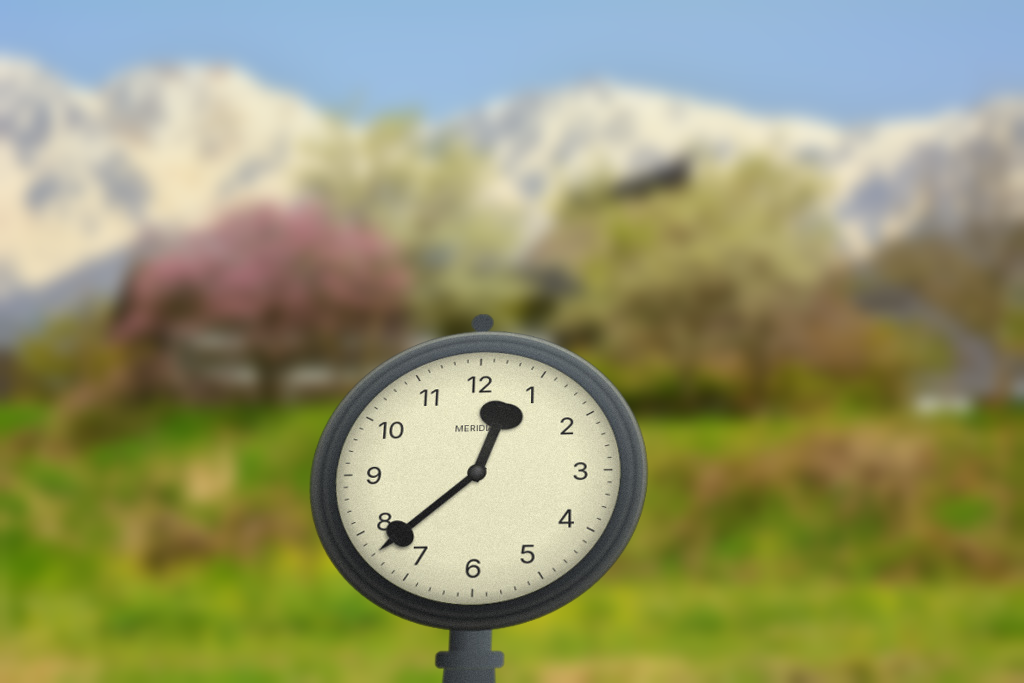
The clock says {"hour": 12, "minute": 38}
